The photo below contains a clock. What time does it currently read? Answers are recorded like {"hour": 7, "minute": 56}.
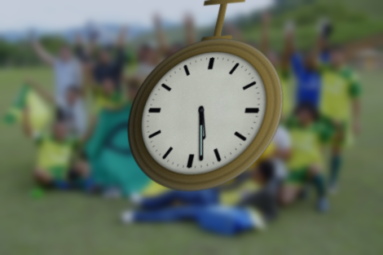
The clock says {"hour": 5, "minute": 28}
